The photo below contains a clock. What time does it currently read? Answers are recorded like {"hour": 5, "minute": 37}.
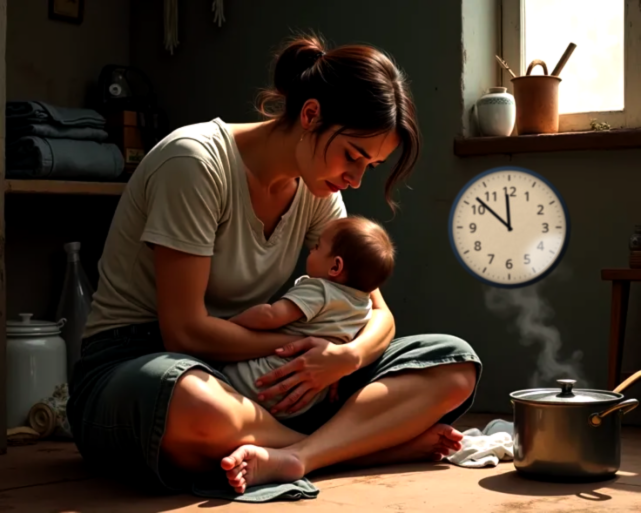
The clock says {"hour": 11, "minute": 52}
